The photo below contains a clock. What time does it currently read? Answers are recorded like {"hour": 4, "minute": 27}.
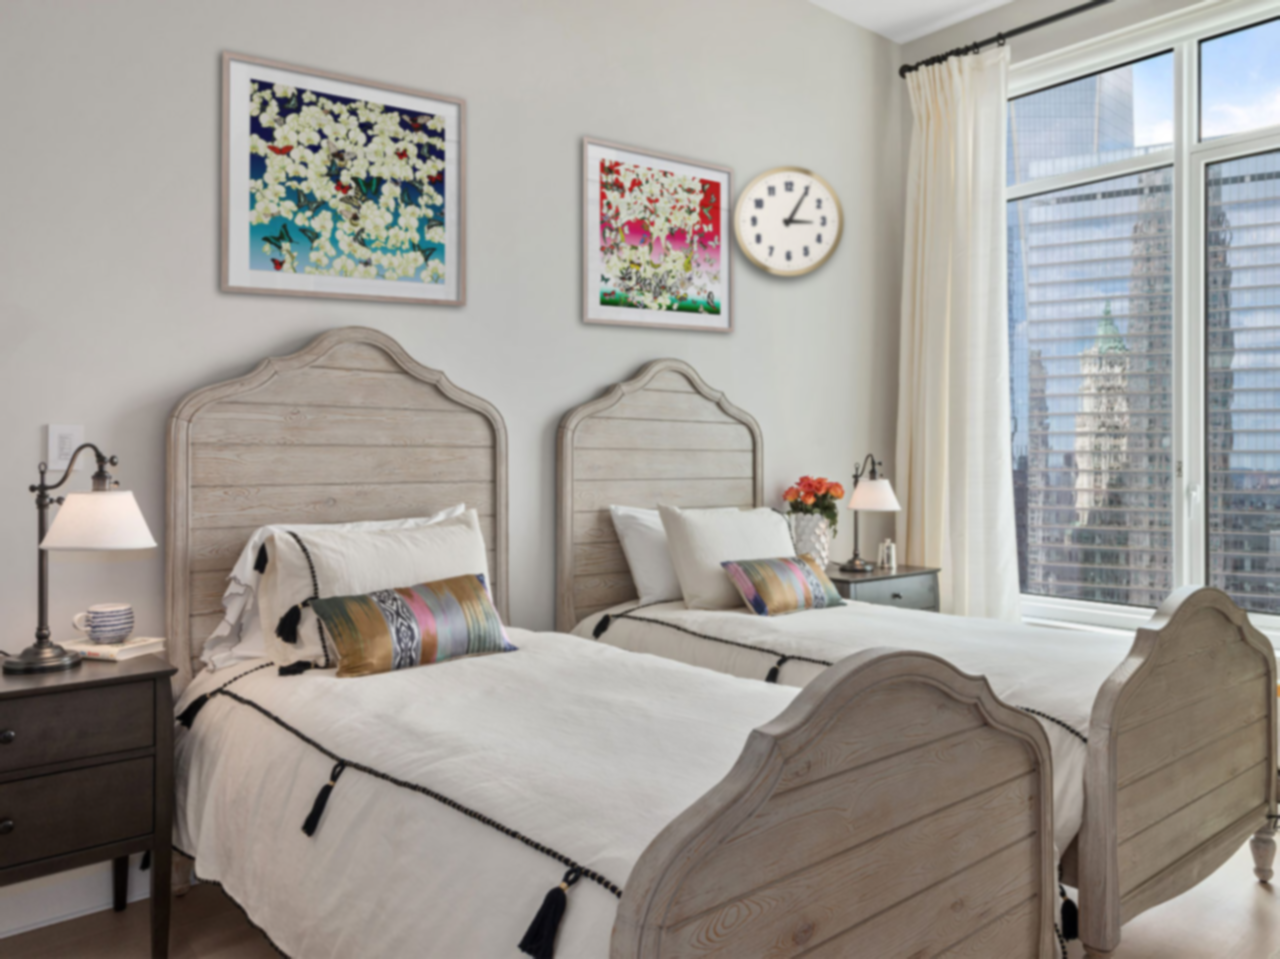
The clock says {"hour": 3, "minute": 5}
